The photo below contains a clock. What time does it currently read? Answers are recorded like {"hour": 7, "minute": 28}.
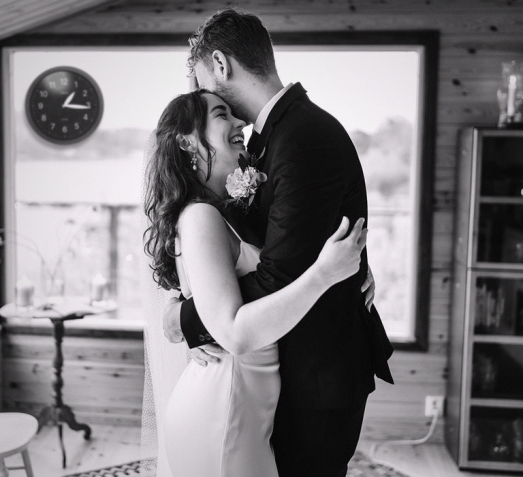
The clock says {"hour": 1, "minute": 16}
